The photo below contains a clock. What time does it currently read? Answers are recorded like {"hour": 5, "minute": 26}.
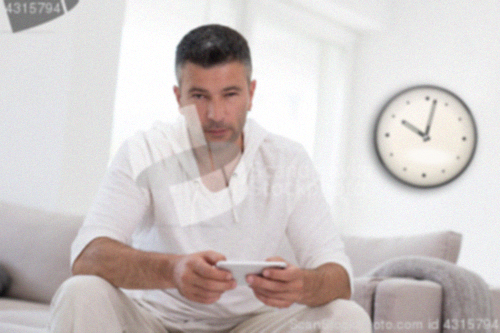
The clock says {"hour": 10, "minute": 2}
